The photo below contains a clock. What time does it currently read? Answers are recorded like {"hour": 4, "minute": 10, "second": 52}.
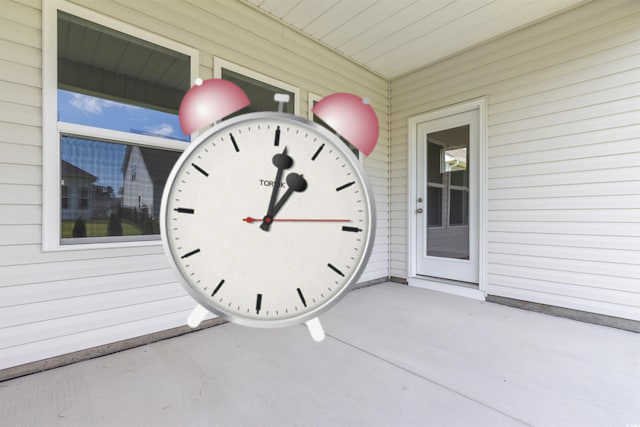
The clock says {"hour": 1, "minute": 1, "second": 14}
